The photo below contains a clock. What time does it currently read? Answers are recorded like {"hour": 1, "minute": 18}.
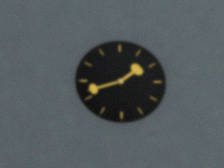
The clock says {"hour": 1, "minute": 42}
